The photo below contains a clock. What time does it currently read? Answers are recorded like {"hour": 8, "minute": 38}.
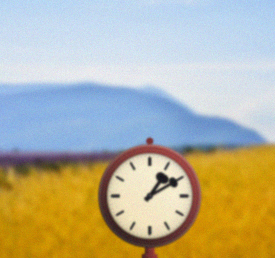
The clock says {"hour": 1, "minute": 10}
